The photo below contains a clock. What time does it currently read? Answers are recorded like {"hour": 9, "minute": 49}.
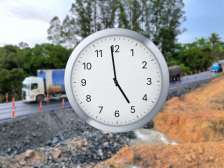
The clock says {"hour": 4, "minute": 59}
